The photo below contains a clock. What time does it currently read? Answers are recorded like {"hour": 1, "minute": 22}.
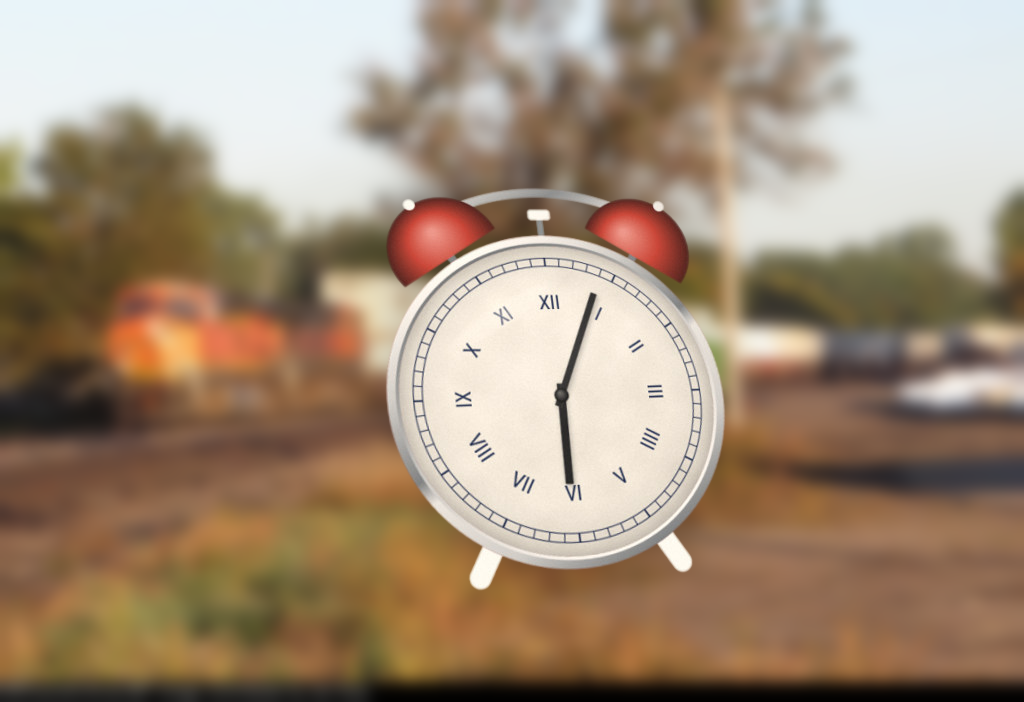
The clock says {"hour": 6, "minute": 4}
